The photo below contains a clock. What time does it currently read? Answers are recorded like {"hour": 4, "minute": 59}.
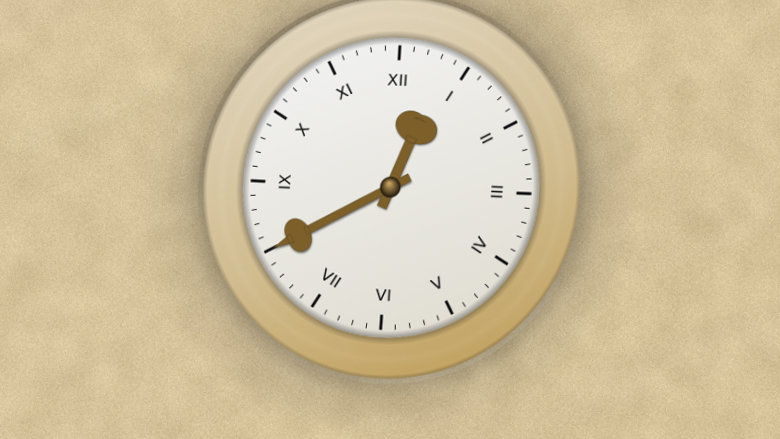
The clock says {"hour": 12, "minute": 40}
